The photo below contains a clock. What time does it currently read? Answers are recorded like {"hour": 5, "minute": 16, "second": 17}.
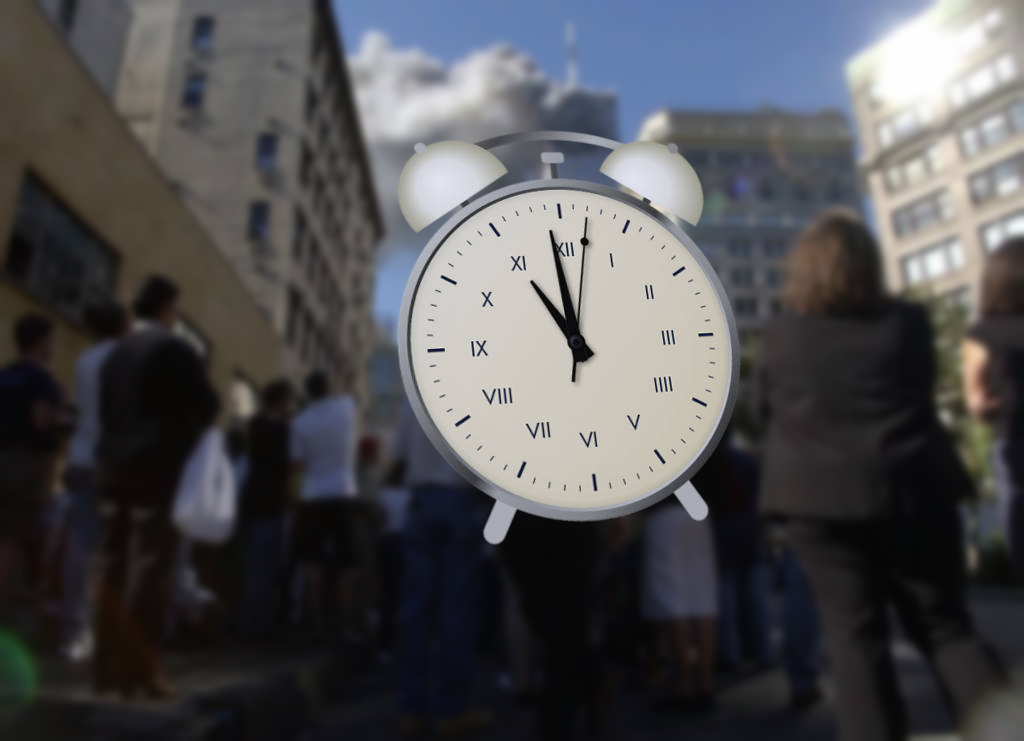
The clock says {"hour": 10, "minute": 59, "second": 2}
